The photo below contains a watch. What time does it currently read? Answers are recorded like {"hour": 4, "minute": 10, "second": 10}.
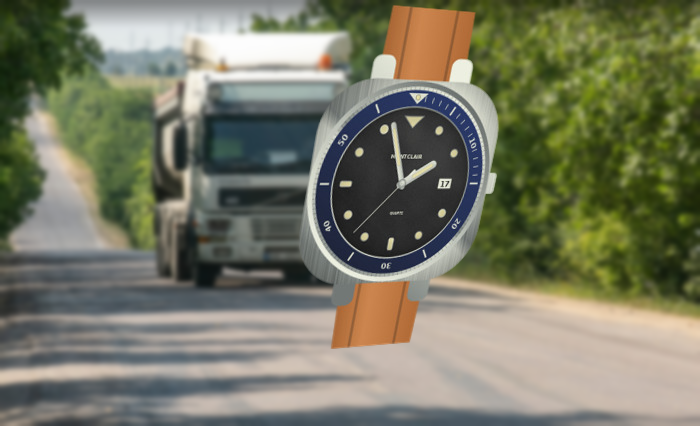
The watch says {"hour": 1, "minute": 56, "second": 37}
